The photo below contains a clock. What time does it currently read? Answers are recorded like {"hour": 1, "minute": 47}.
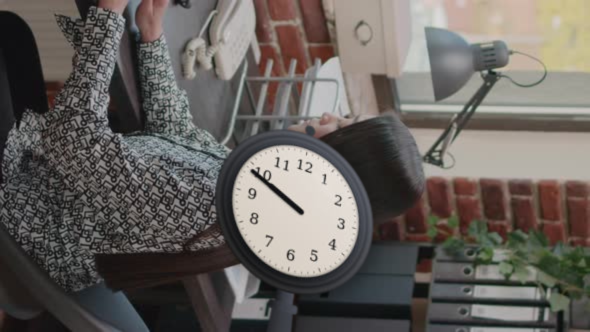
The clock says {"hour": 9, "minute": 49}
